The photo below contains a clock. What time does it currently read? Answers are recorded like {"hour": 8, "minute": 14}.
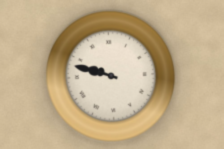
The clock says {"hour": 9, "minute": 48}
